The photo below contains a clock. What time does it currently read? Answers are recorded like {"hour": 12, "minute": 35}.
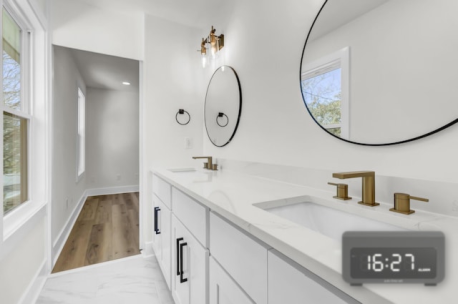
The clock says {"hour": 16, "minute": 27}
